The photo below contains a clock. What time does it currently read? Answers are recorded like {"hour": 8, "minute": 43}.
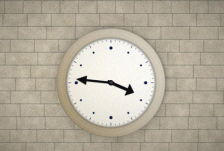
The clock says {"hour": 3, "minute": 46}
